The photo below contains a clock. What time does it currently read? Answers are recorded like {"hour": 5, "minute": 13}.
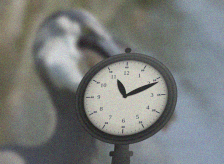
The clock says {"hour": 11, "minute": 11}
